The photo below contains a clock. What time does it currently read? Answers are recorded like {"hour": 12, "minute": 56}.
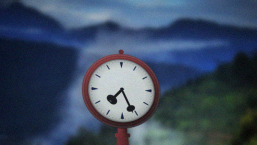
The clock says {"hour": 7, "minute": 26}
